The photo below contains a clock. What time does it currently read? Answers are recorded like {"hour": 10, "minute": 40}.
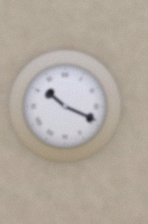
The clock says {"hour": 10, "minute": 19}
